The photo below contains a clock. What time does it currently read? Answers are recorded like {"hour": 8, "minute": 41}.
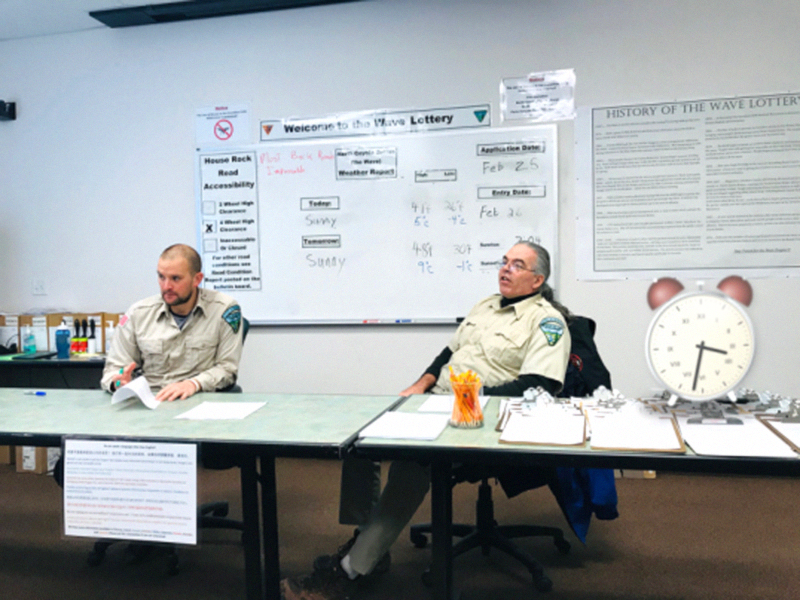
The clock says {"hour": 3, "minute": 32}
